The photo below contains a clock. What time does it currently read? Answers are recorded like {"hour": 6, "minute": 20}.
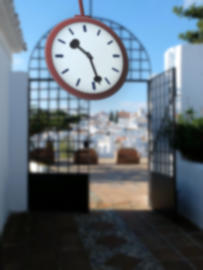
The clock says {"hour": 10, "minute": 28}
